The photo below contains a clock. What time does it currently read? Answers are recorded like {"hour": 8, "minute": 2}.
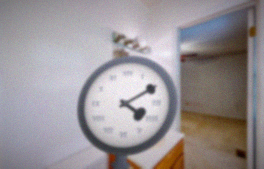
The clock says {"hour": 4, "minute": 10}
